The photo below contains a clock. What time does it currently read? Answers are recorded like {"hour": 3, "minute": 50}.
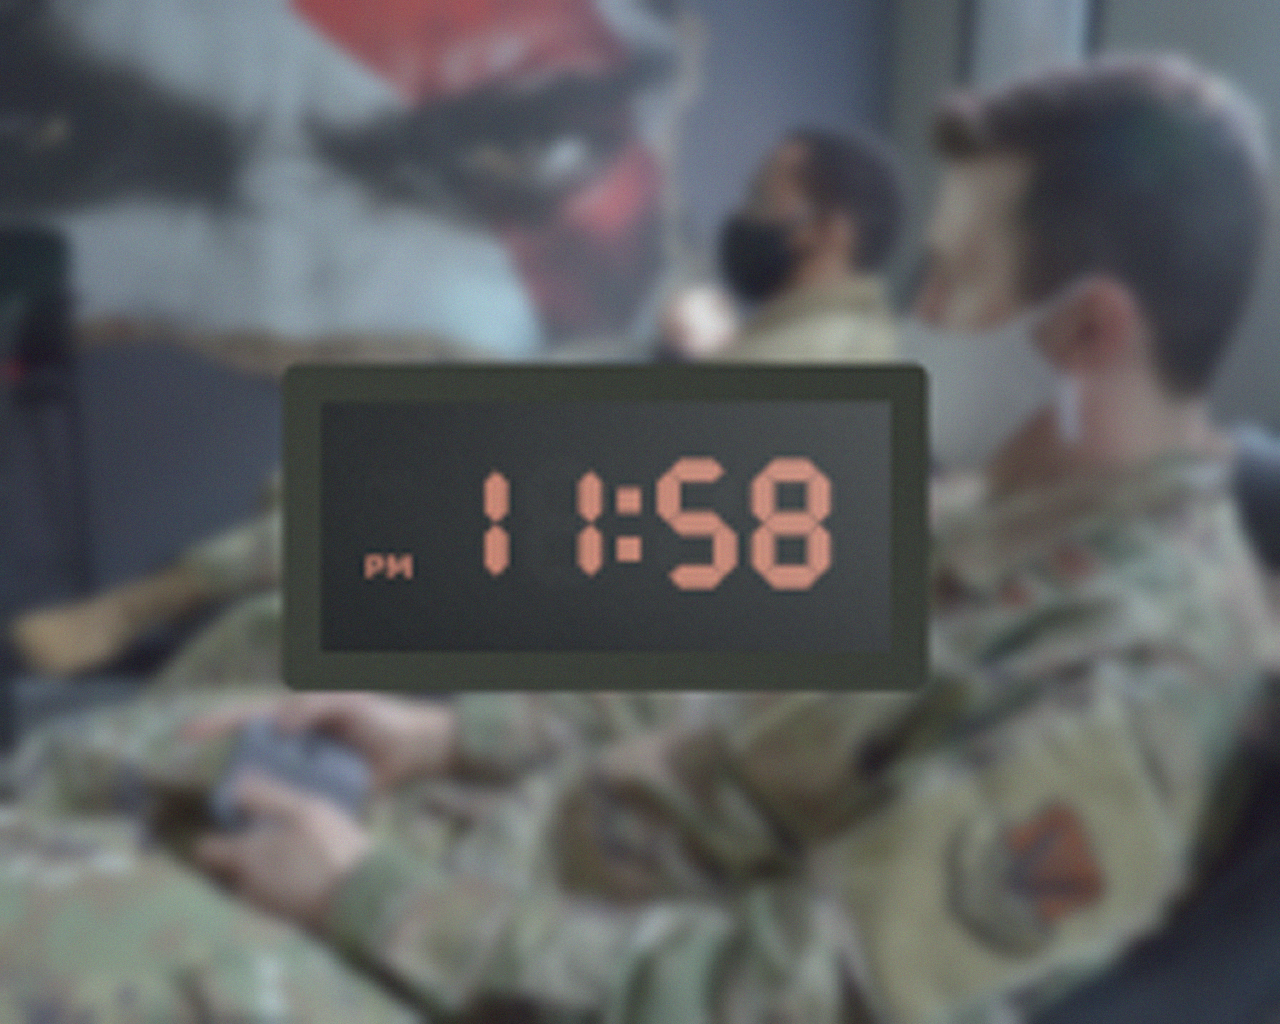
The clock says {"hour": 11, "minute": 58}
